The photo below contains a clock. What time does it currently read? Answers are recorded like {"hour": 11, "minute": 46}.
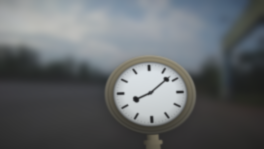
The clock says {"hour": 8, "minute": 8}
